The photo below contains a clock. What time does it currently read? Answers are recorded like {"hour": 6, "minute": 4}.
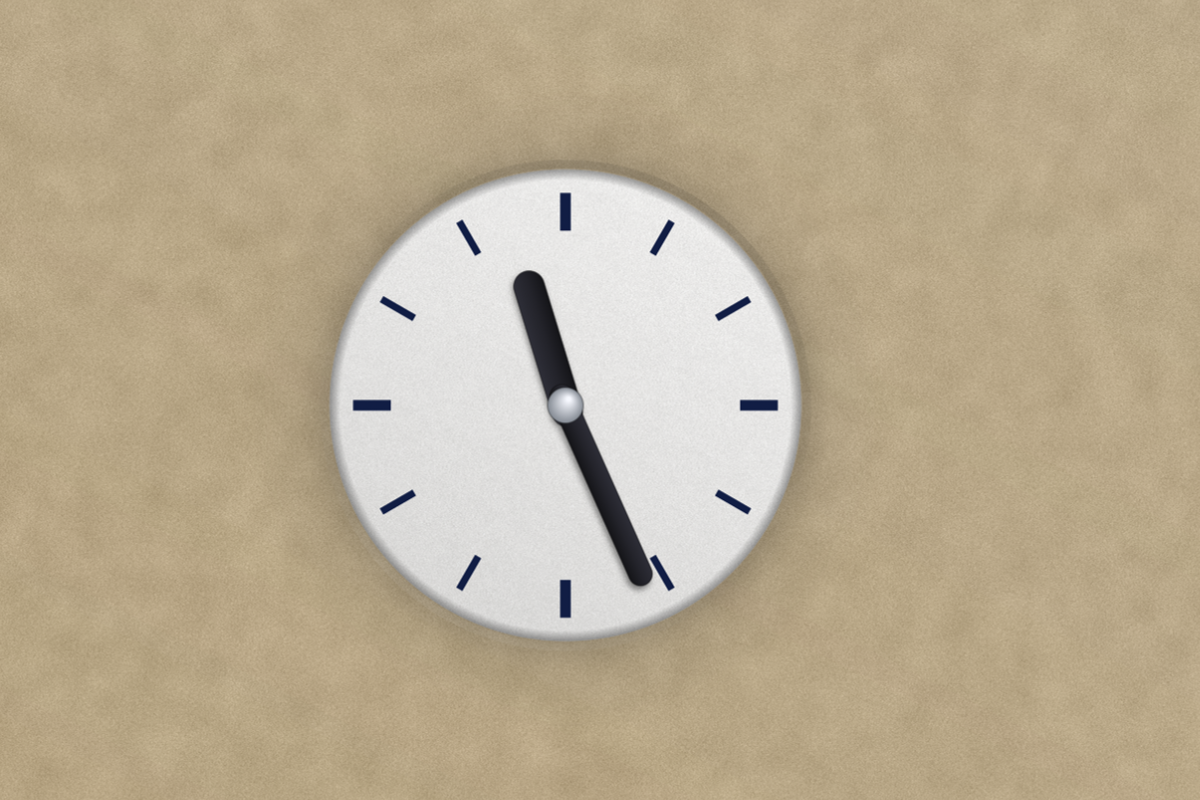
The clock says {"hour": 11, "minute": 26}
